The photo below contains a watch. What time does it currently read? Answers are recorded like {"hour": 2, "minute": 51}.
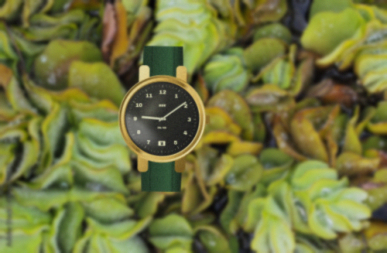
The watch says {"hour": 9, "minute": 9}
